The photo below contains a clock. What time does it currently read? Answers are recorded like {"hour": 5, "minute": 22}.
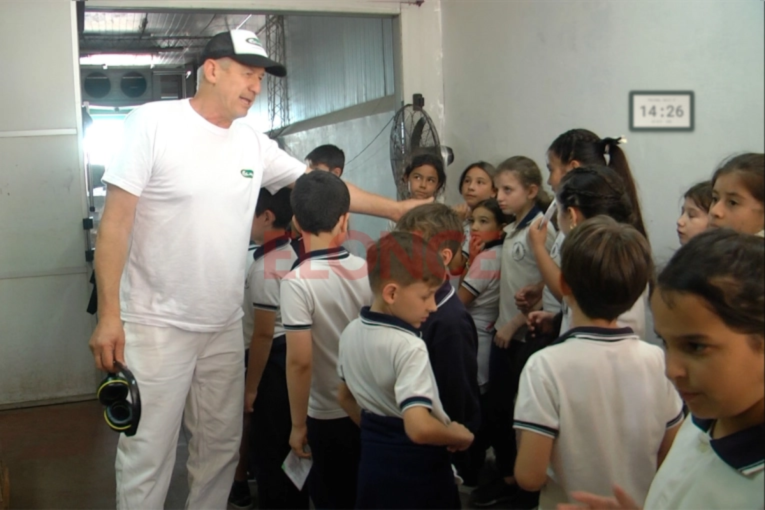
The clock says {"hour": 14, "minute": 26}
